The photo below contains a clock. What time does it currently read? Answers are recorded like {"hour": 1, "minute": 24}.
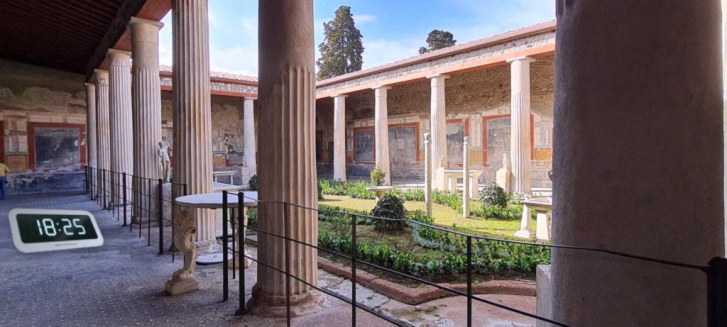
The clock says {"hour": 18, "minute": 25}
